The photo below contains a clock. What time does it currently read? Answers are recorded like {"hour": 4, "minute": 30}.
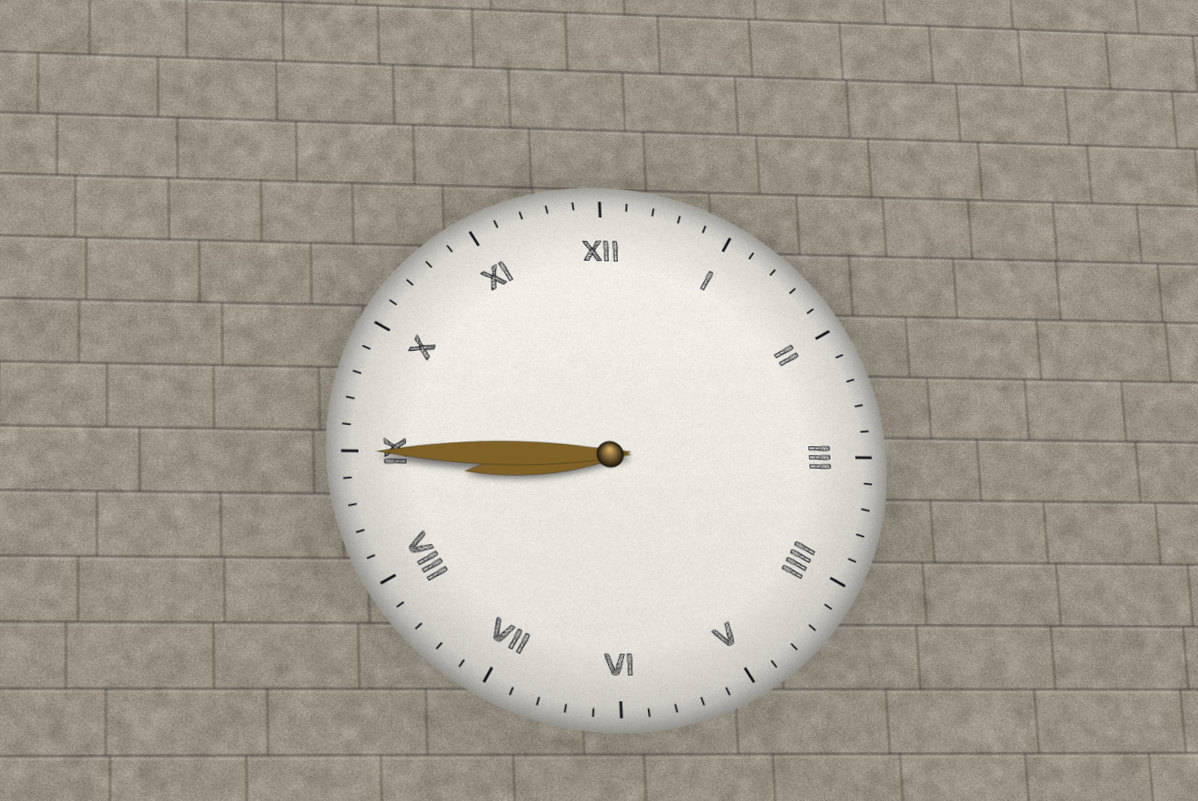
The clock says {"hour": 8, "minute": 45}
